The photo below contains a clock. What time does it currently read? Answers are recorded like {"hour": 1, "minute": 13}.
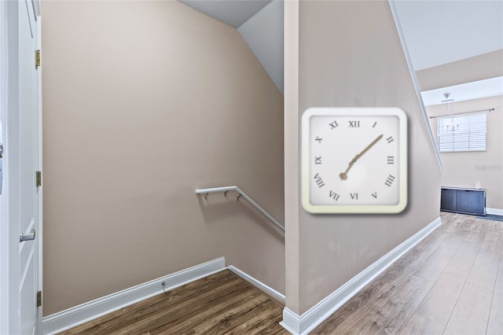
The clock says {"hour": 7, "minute": 8}
